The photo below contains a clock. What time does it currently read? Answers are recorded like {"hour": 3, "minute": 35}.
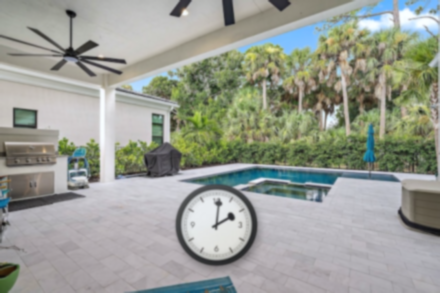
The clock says {"hour": 2, "minute": 1}
